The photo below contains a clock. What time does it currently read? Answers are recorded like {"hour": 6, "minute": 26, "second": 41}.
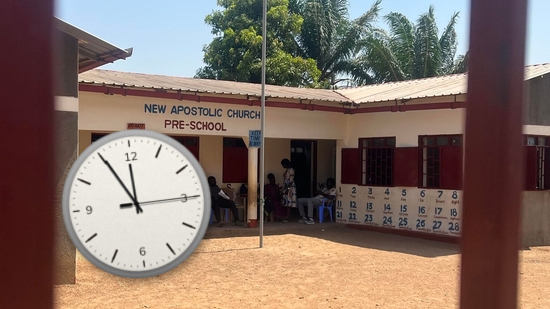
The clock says {"hour": 11, "minute": 55, "second": 15}
